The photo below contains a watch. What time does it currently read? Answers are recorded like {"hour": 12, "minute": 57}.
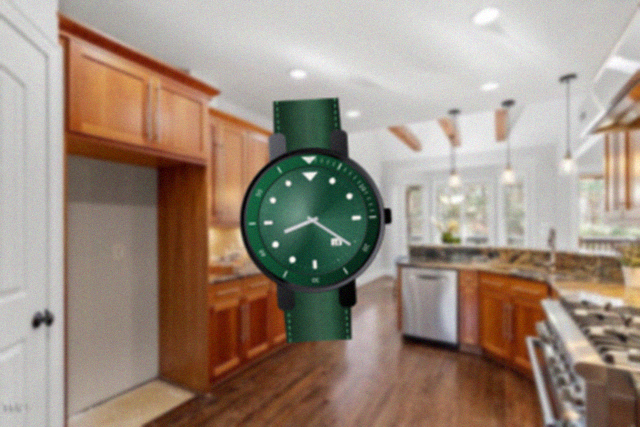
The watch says {"hour": 8, "minute": 21}
